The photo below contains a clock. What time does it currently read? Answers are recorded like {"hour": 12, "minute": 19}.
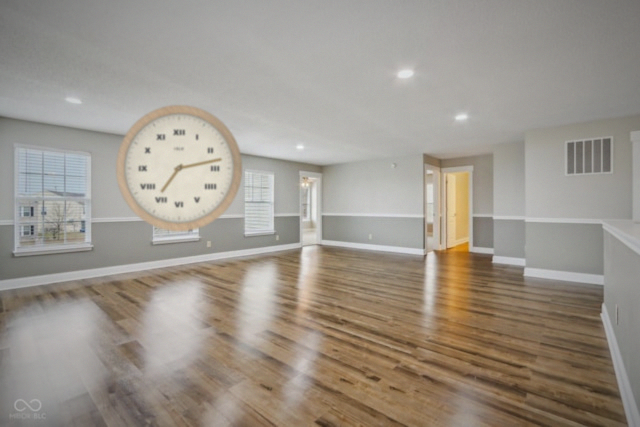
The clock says {"hour": 7, "minute": 13}
